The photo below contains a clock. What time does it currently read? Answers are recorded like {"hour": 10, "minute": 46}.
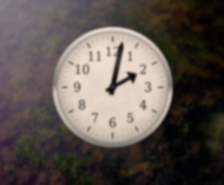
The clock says {"hour": 2, "minute": 2}
